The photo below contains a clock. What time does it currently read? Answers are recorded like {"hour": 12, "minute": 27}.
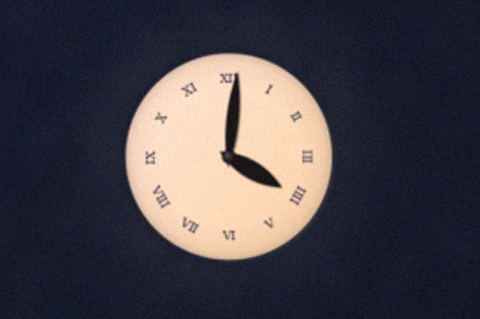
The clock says {"hour": 4, "minute": 1}
